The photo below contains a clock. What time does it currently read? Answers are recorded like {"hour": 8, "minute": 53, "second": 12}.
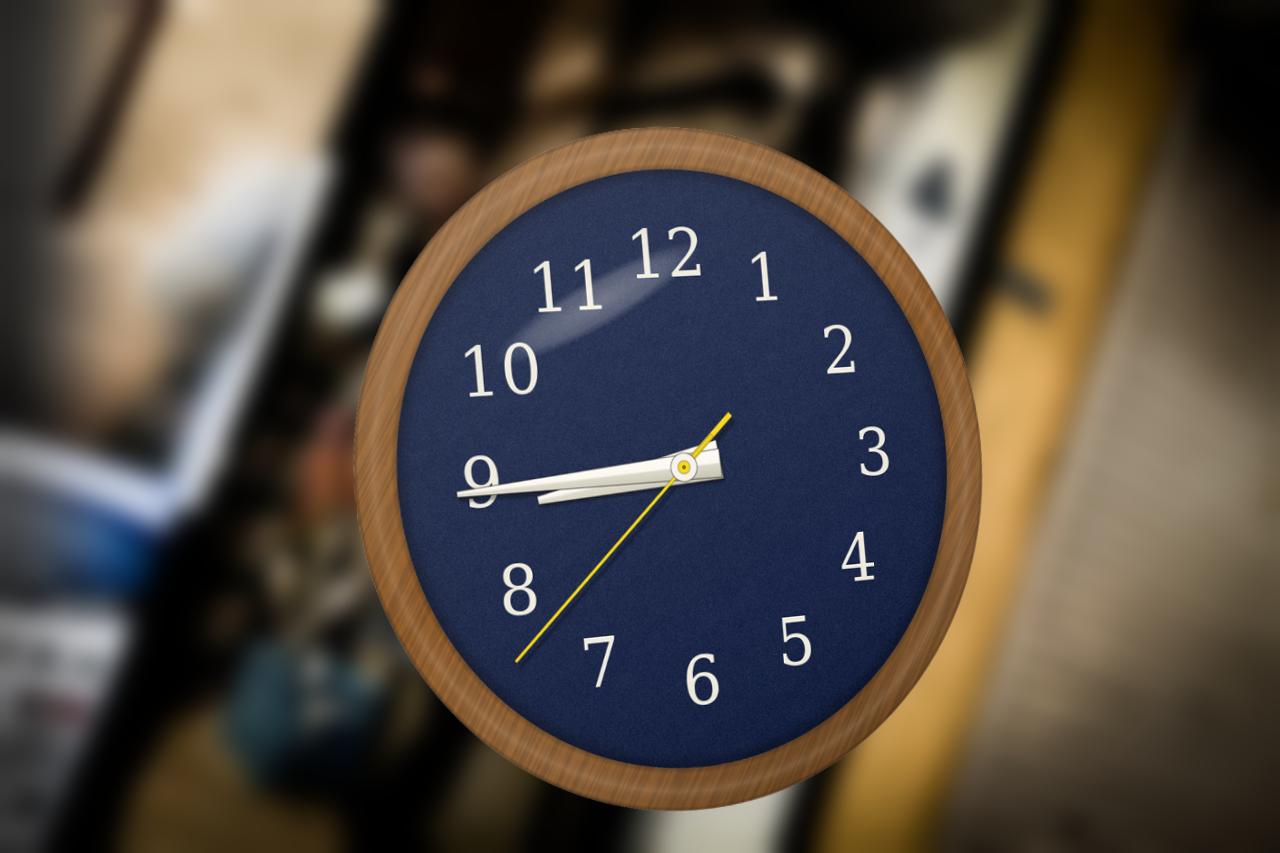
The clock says {"hour": 8, "minute": 44, "second": 38}
